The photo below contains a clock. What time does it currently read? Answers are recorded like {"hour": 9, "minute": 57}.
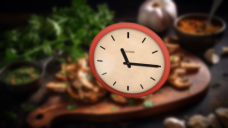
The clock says {"hour": 11, "minute": 15}
